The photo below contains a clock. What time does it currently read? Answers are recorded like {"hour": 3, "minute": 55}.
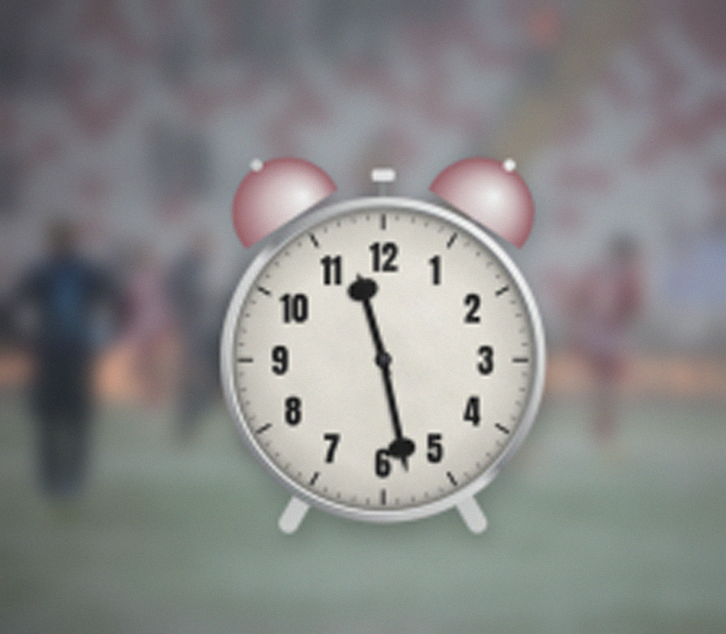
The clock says {"hour": 11, "minute": 28}
